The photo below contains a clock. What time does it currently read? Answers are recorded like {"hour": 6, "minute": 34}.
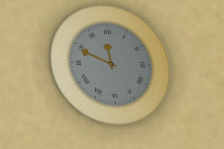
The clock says {"hour": 11, "minute": 49}
